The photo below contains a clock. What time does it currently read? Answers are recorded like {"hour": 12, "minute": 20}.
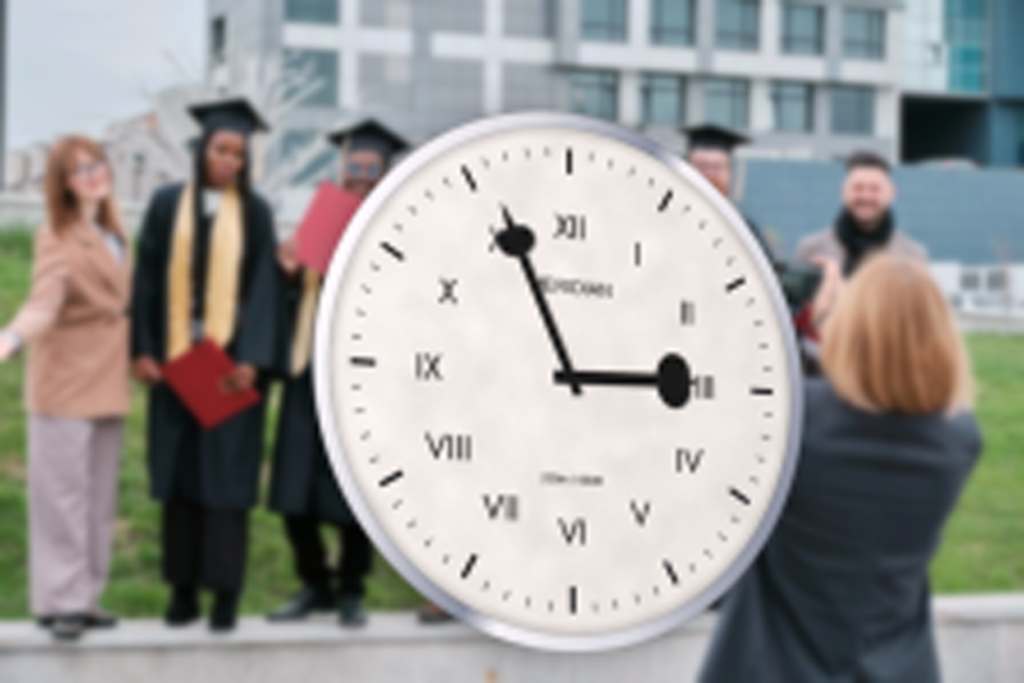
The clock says {"hour": 2, "minute": 56}
